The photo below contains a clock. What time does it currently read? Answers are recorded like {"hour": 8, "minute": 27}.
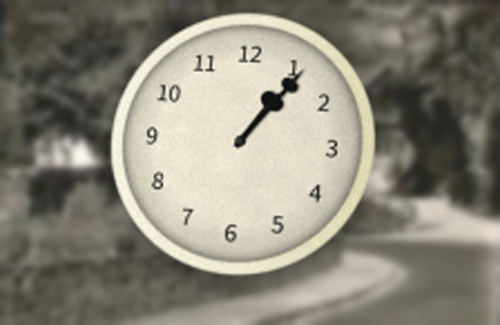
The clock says {"hour": 1, "minute": 6}
